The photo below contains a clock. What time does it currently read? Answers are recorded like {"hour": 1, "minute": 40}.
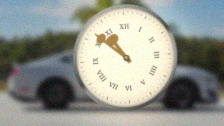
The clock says {"hour": 10, "minute": 52}
